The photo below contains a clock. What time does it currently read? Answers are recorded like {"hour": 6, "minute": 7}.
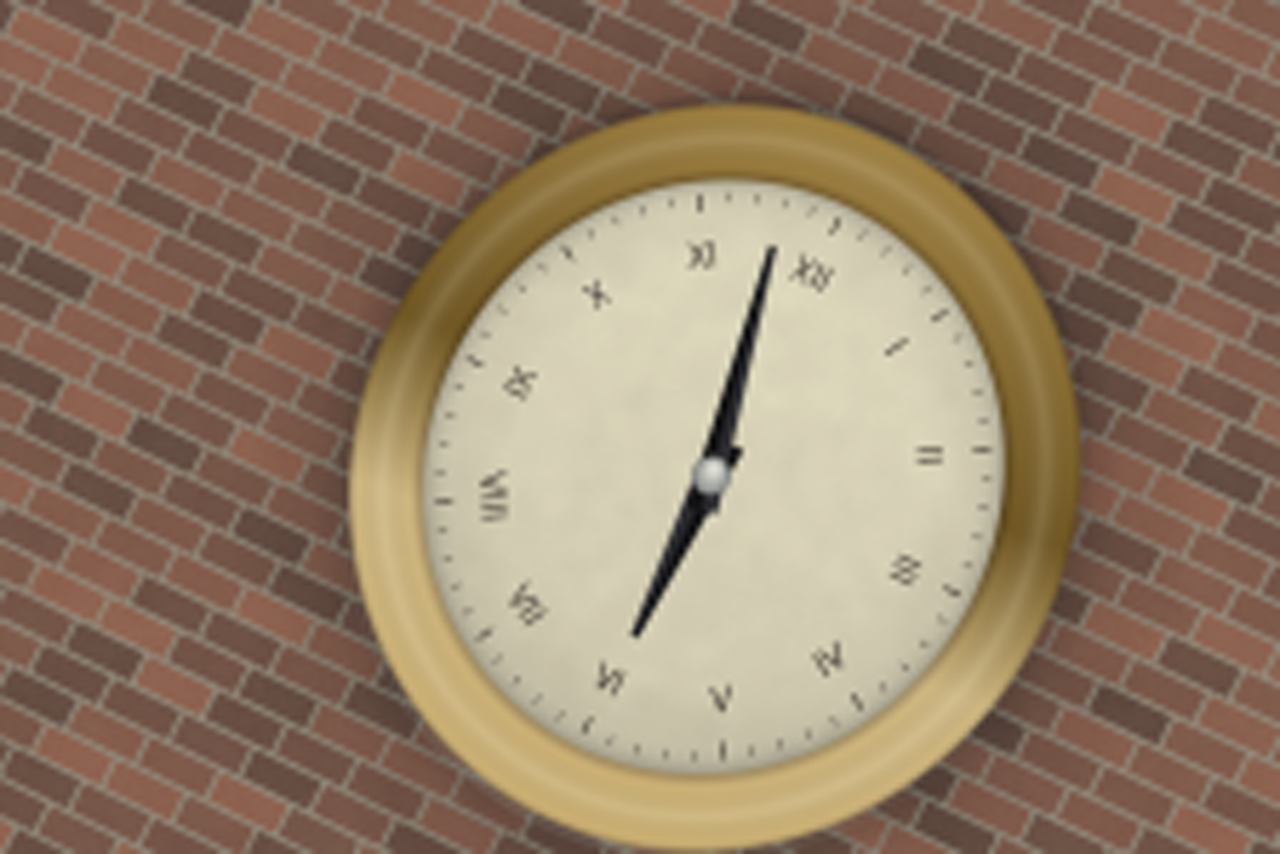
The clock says {"hour": 5, "minute": 58}
